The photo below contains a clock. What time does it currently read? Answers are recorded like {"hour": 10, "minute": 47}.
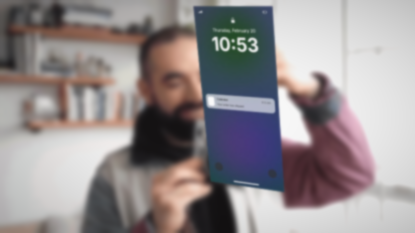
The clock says {"hour": 10, "minute": 53}
